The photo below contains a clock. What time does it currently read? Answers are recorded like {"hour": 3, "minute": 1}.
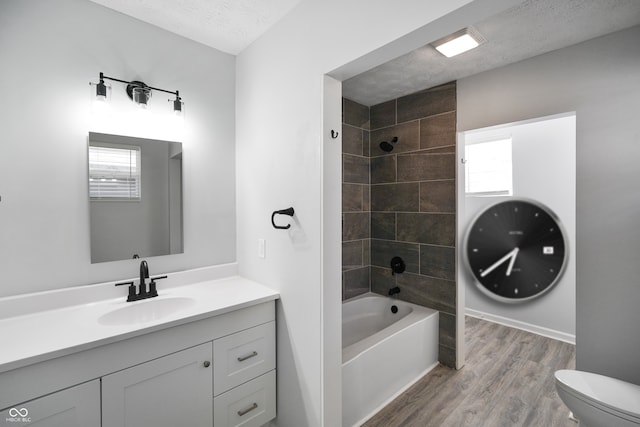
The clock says {"hour": 6, "minute": 39}
